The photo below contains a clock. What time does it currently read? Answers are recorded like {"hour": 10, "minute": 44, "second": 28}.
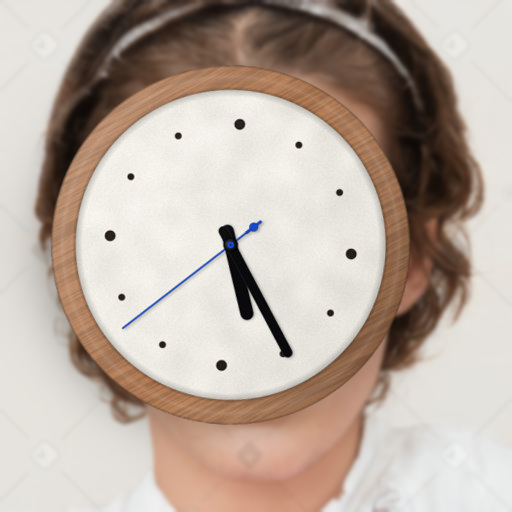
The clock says {"hour": 5, "minute": 24, "second": 38}
